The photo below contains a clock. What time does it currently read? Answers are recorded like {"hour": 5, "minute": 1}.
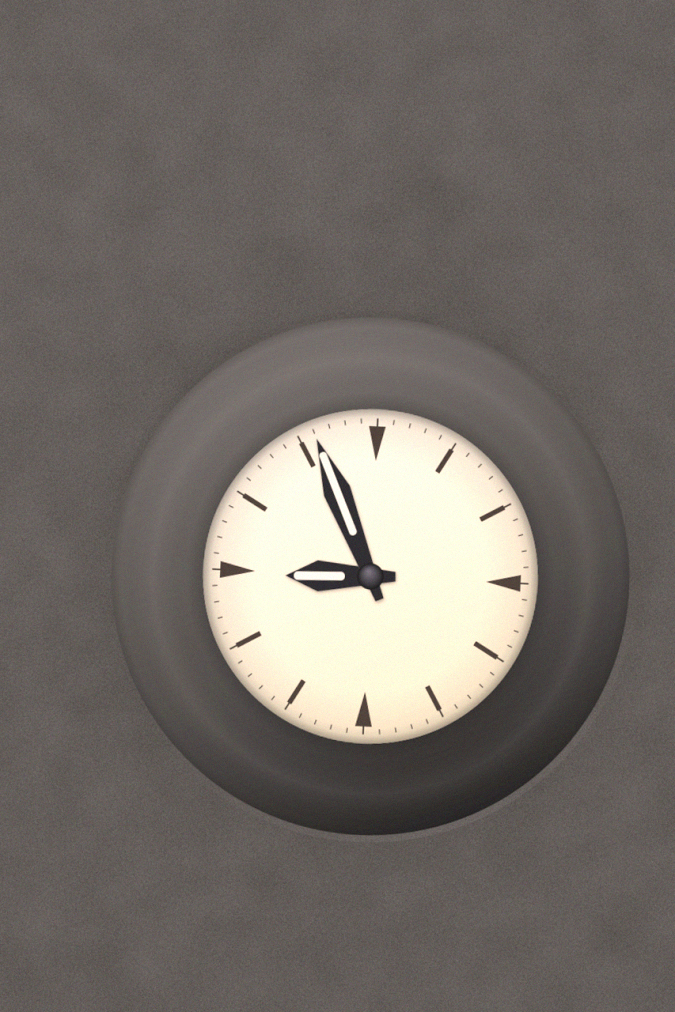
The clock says {"hour": 8, "minute": 56}
